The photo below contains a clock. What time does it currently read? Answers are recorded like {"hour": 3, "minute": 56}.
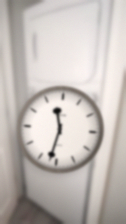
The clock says {"hour": 11, "minute": 32}
